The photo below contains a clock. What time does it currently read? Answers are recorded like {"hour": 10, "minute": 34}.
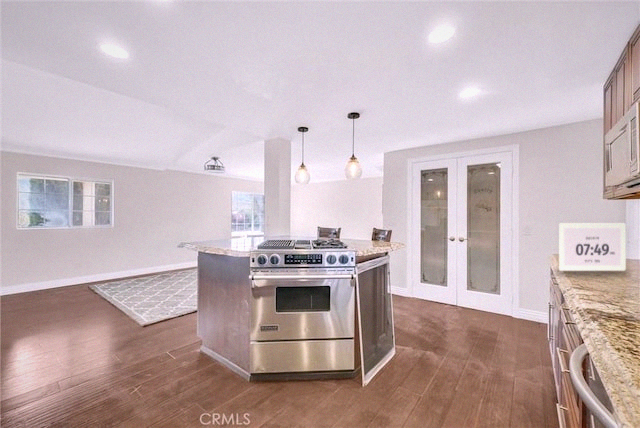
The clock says {"hour": 7, "minute": 49}
